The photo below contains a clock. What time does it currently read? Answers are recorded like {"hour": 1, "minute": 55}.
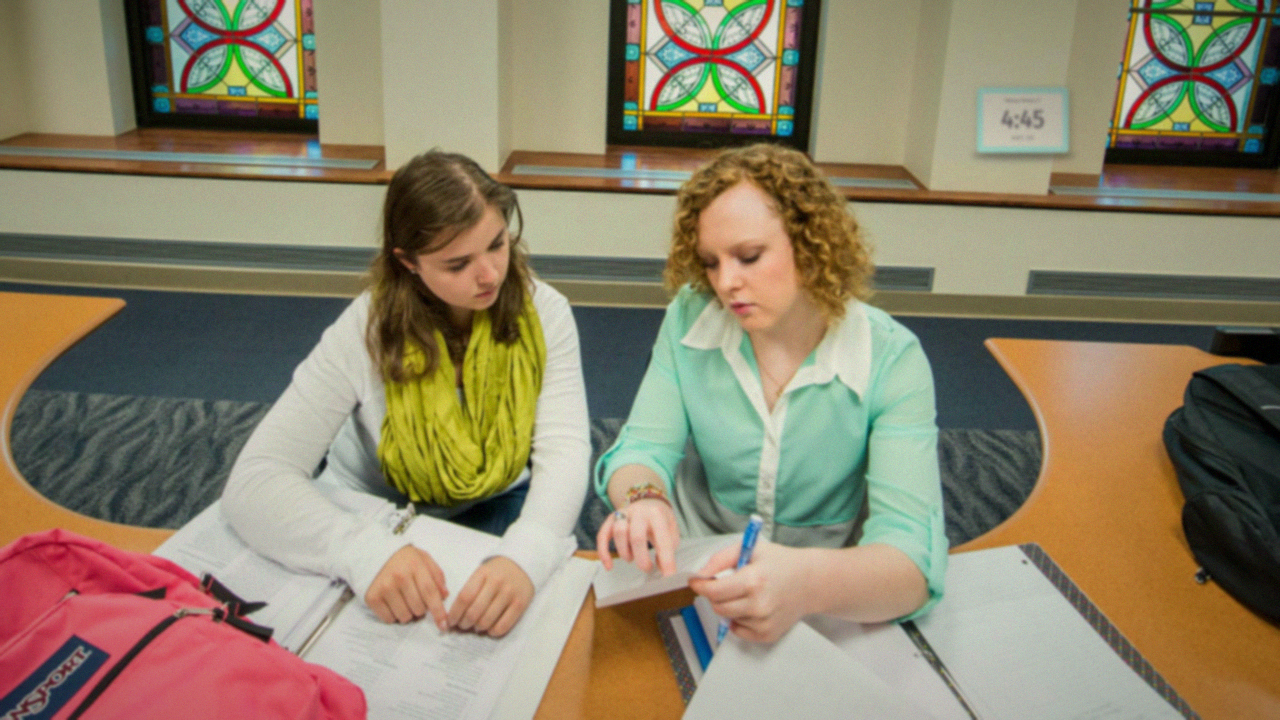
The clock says {"hour": 4, "minute": 45}
